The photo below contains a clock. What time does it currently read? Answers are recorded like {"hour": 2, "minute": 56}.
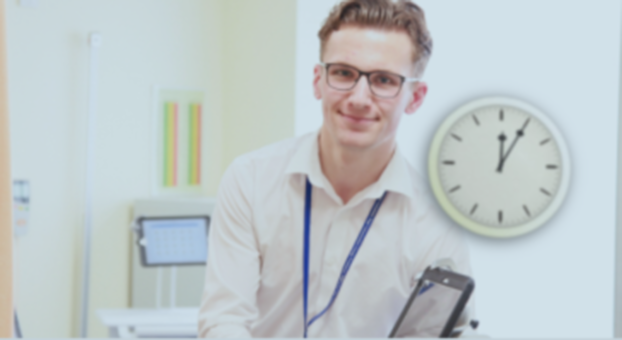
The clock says {"hour": 12, "minute": 5}
